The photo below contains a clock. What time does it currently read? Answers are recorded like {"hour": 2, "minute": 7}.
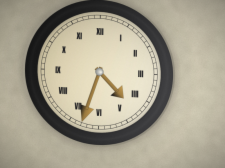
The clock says {"hour": 4, "minute": 33}
